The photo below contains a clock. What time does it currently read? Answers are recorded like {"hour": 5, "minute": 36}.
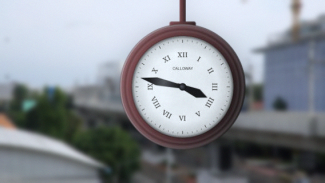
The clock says {"hour": 3, "minute": 47}
